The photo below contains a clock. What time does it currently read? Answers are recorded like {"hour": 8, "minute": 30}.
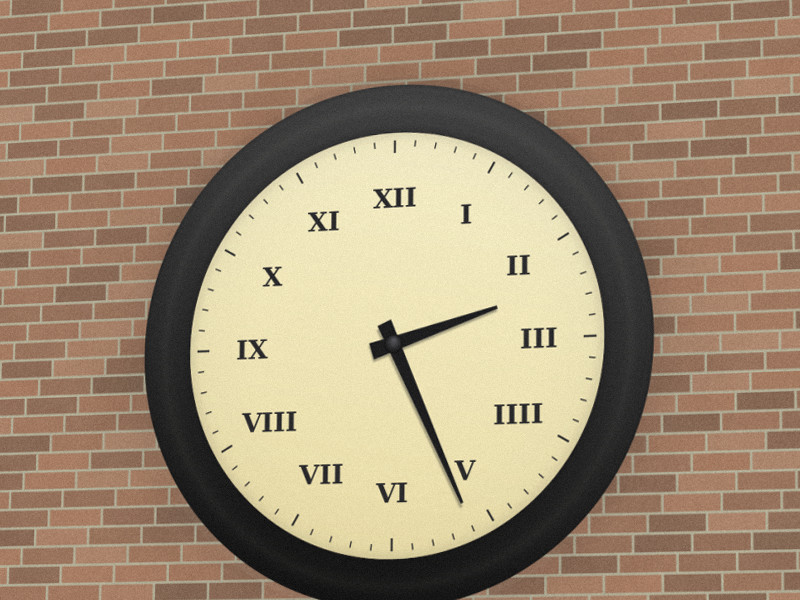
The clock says {"hour": 2, "minute": 26}
